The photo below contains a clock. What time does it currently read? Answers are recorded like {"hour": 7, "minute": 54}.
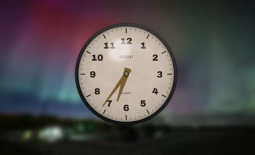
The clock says {"hour": 6, "minute": 36}
